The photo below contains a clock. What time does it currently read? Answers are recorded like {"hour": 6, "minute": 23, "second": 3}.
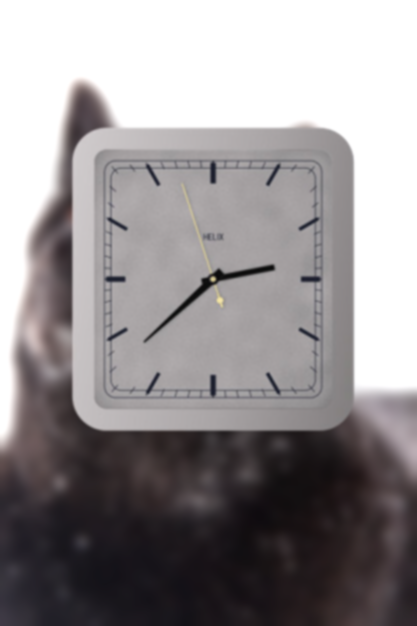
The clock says {"hour": 2, "minute": 37, "second": 57}
